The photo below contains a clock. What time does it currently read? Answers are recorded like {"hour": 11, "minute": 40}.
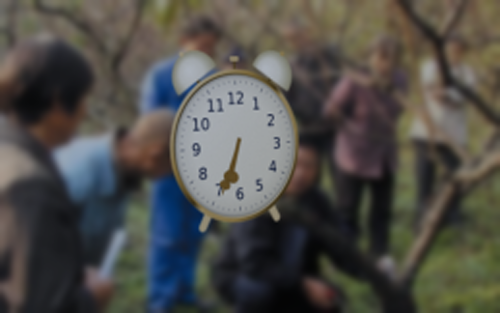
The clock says {"hour": 6, "minute": 34}
